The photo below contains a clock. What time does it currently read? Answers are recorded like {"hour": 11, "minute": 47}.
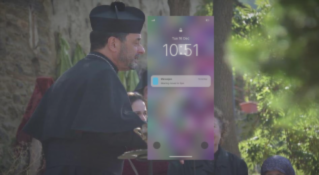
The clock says {"hour": 10, "minute": 51}
